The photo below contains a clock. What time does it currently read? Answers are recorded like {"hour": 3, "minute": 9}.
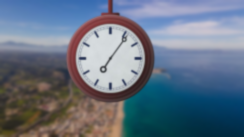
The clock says {"hour": 7, "minute": 6}
